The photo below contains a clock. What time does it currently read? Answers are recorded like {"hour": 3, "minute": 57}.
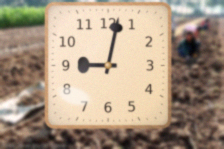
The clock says {"hour": 9, "minute": 2}
